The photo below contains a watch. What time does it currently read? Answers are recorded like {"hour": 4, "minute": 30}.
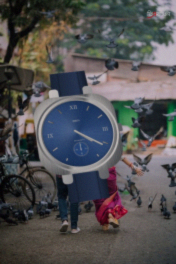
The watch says {"hour": 4, "minute": 21}
